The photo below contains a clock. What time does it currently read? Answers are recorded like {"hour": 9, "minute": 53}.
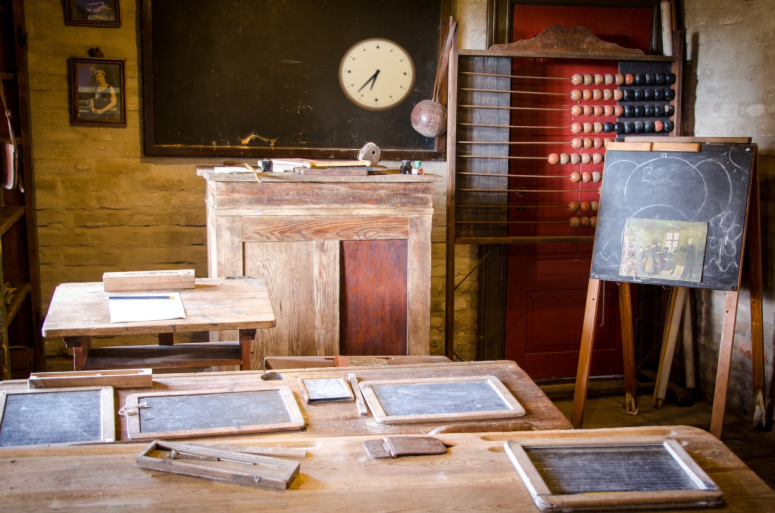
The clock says {"hour": 6, "minute": 37}
